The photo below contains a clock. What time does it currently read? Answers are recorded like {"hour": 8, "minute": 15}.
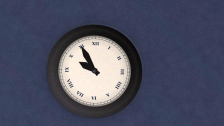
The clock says {"hour": 9, "minute": 55}
